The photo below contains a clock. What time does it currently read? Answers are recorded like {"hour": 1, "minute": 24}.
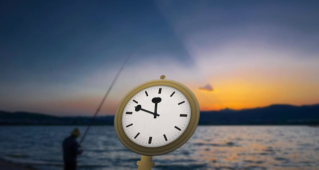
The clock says {"hour": 11, "minute": 48}
